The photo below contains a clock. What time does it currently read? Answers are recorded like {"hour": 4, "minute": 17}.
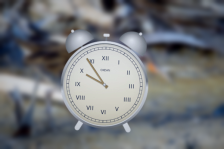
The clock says {"hour": 9, "minute": 54}
